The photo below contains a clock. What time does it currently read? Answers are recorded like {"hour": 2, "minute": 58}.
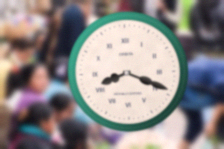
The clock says {"hour": 8, "minute": 19}
